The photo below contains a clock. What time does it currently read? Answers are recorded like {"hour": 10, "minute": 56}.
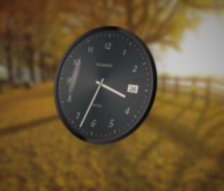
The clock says {"hour": 3, "minute": 33}
